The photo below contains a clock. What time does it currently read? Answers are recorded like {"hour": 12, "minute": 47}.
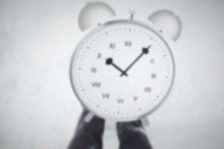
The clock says {"hour": 10, "minute": 6}
